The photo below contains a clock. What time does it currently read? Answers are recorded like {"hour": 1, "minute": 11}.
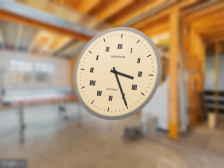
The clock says {"hour": 3, "minute": 25}
